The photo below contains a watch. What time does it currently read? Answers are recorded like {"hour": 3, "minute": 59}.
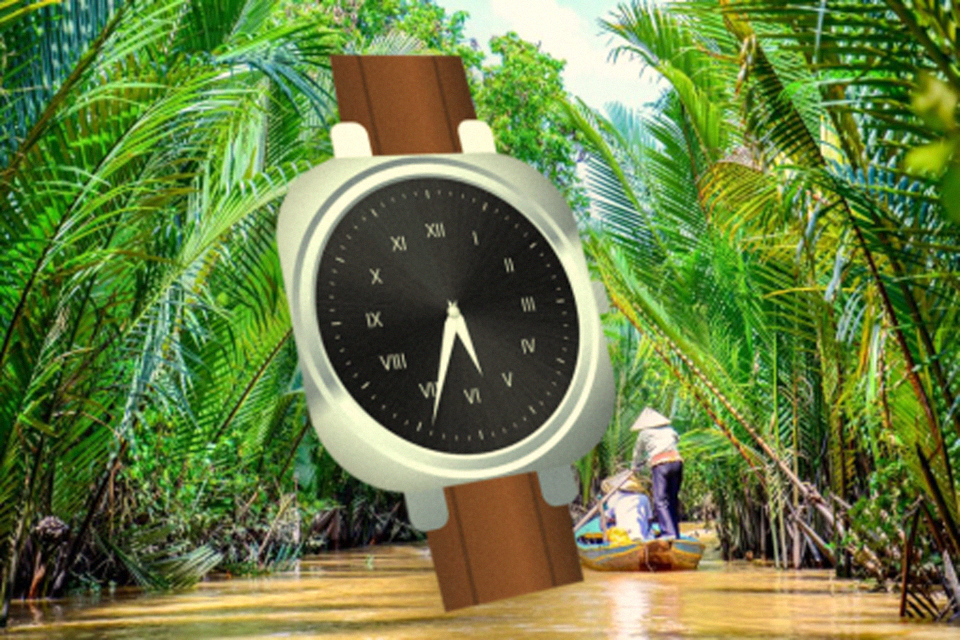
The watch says {"hour": 5, "minute": 34}
